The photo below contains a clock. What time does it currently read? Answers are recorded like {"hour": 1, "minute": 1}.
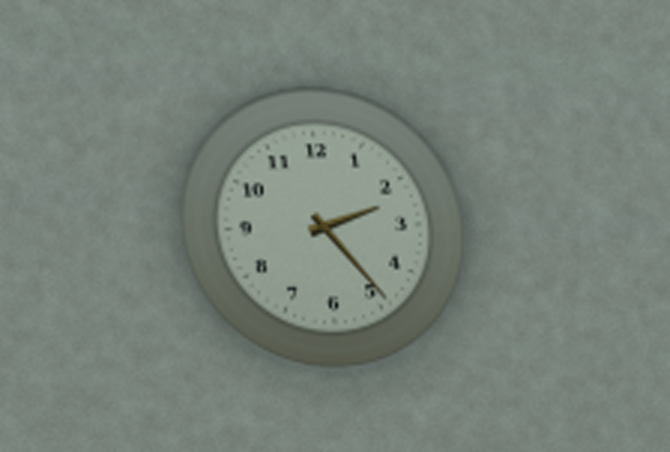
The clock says {"hour": 2, "minute": 24}
